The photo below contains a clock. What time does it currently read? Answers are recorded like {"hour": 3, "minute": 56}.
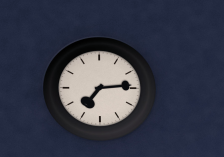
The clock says {"hour": 7, "minute": 14}
